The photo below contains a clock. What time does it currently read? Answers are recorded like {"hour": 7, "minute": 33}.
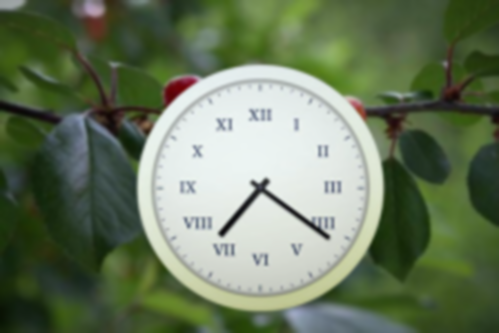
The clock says {"hour": 7, "minute": 21}
